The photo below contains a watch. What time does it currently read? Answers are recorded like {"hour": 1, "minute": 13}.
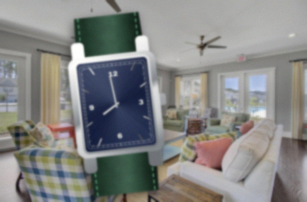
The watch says {"hour": 7, "minute": 59}
